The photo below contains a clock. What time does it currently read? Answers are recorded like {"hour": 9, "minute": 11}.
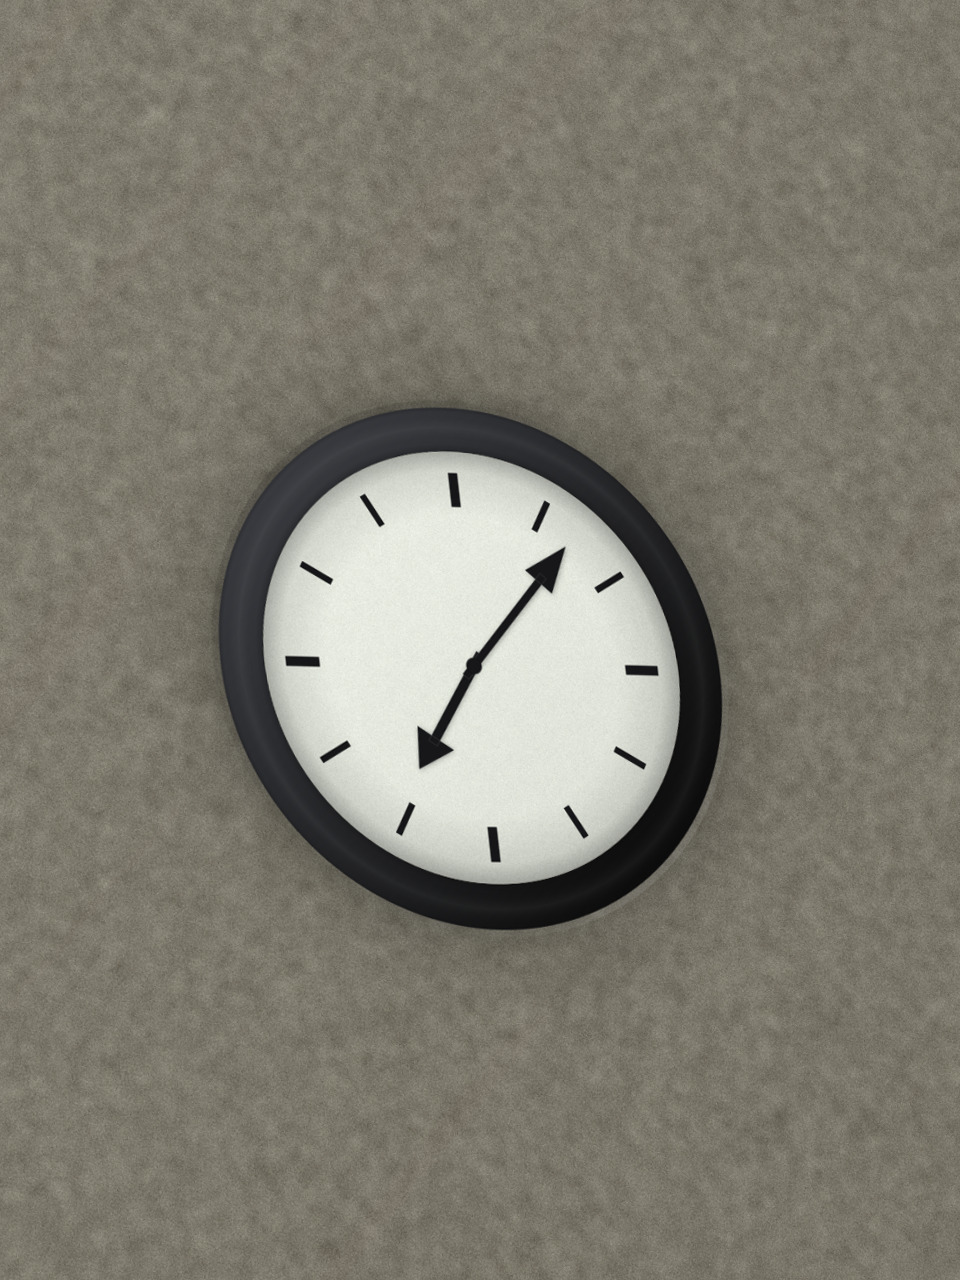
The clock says {"hour": 7, "minute": 7}
